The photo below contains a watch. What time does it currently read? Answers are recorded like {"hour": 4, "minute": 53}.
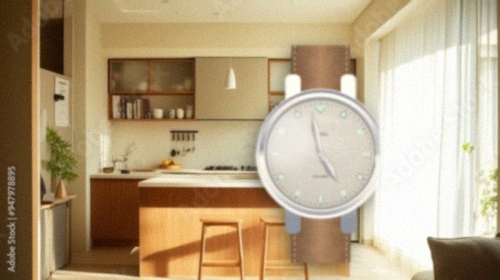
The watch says {"hour": 4, "minute": 58}
